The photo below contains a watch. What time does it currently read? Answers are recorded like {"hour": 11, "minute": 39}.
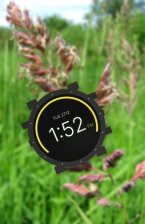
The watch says {"hour": 1, "minute": 52}
